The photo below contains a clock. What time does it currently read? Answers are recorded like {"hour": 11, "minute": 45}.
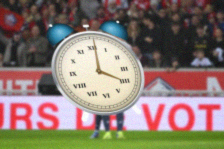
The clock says {"hour": 4, "minute": 1}
